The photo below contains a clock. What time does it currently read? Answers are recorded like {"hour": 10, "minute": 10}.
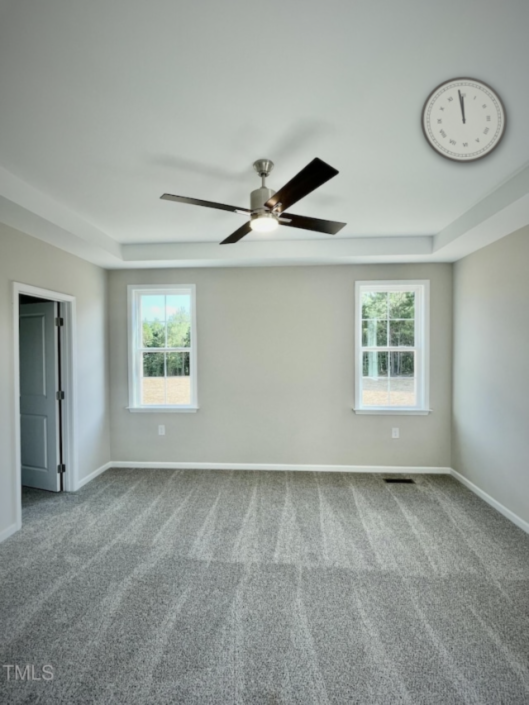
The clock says {"hour": 11, "minute": 59}
